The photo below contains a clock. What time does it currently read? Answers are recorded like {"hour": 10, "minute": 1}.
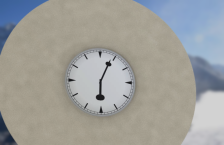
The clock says {"hour": 6, "minute": 4}
